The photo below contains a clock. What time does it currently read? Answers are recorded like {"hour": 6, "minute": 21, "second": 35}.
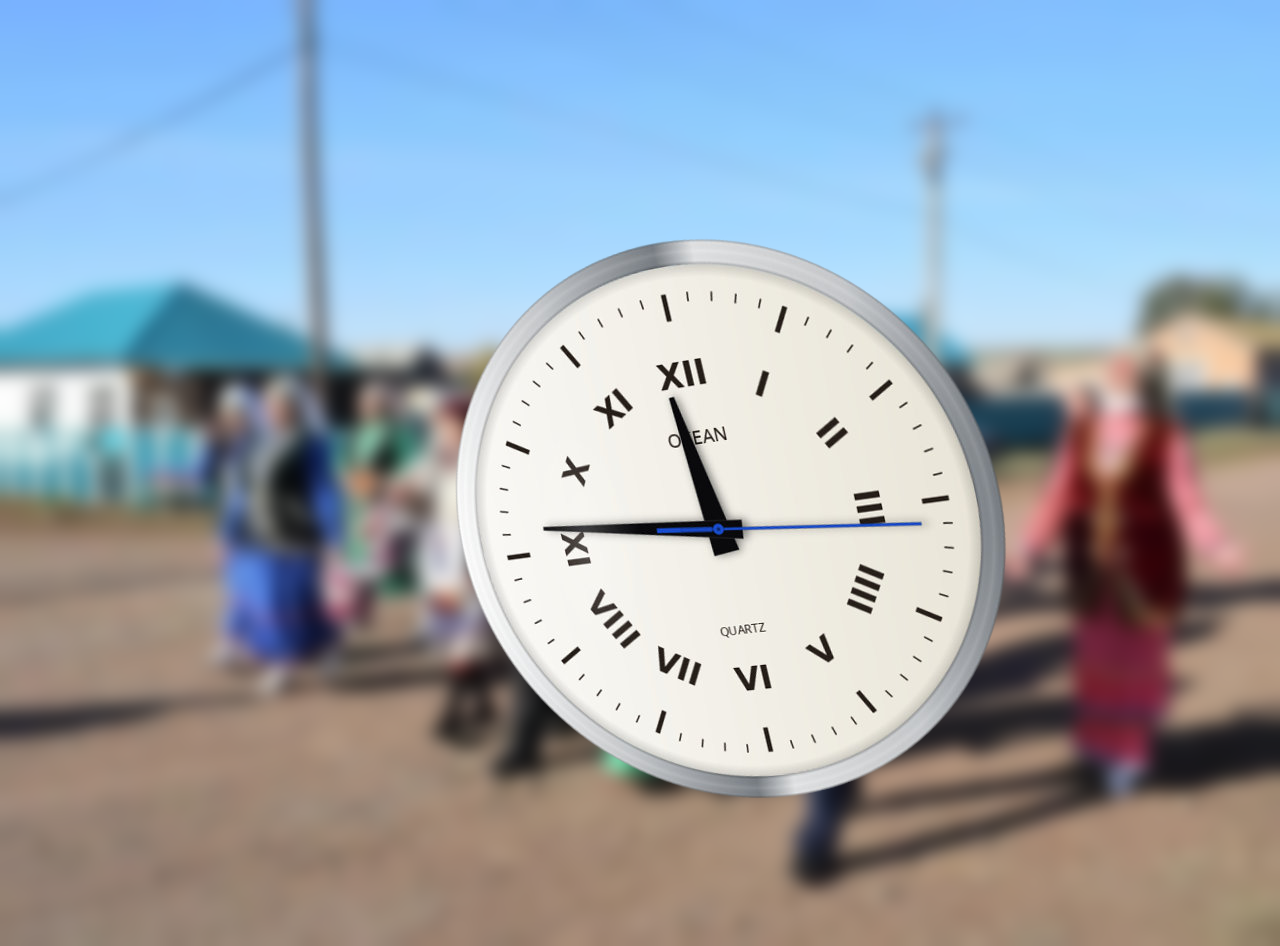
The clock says {"hour": 11, "minute": 46, "second": 16}
